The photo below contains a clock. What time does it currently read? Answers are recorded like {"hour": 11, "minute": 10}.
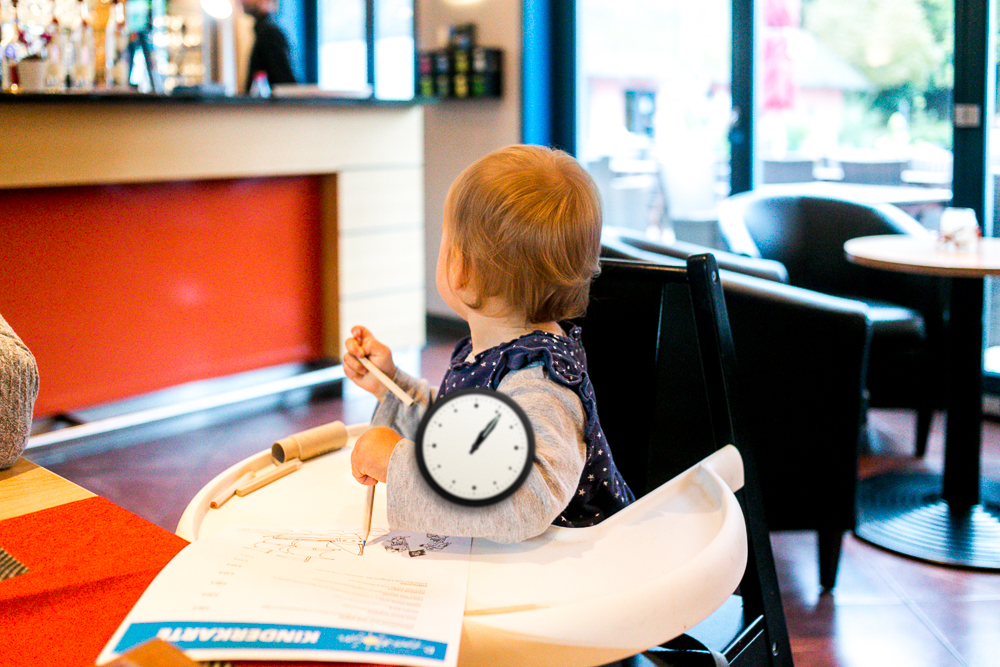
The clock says {"hour": 1, "minute": 6}
